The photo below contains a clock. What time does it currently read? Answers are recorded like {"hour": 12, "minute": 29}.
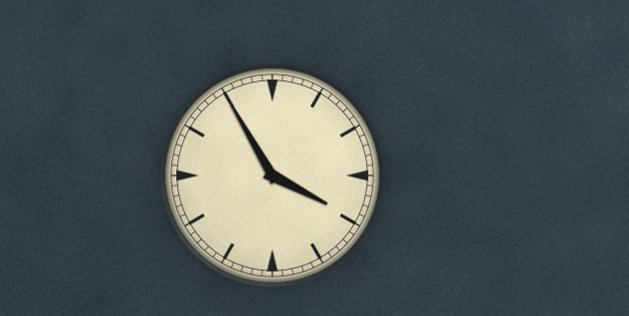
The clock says {"hour": 3, "minute": 55}
